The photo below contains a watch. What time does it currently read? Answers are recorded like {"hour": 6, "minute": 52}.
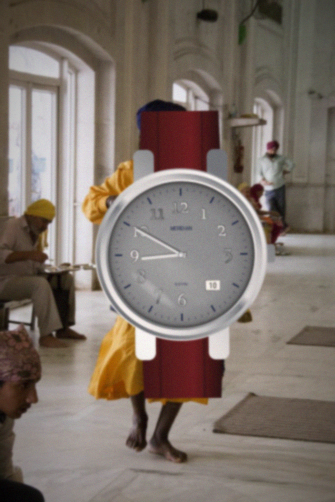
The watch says {"hour": 8, "minute": 50}
